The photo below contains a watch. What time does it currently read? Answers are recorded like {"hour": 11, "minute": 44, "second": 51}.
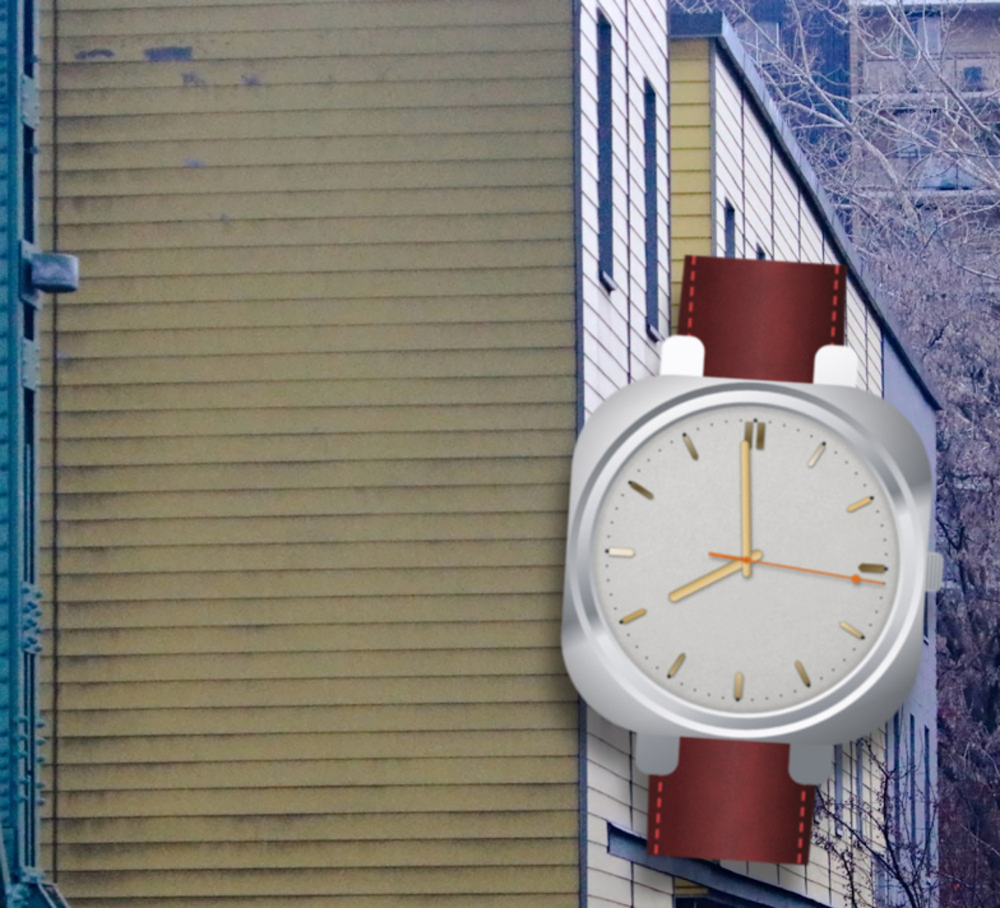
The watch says {"hour": 7, "minute": 59, "second": 16}
